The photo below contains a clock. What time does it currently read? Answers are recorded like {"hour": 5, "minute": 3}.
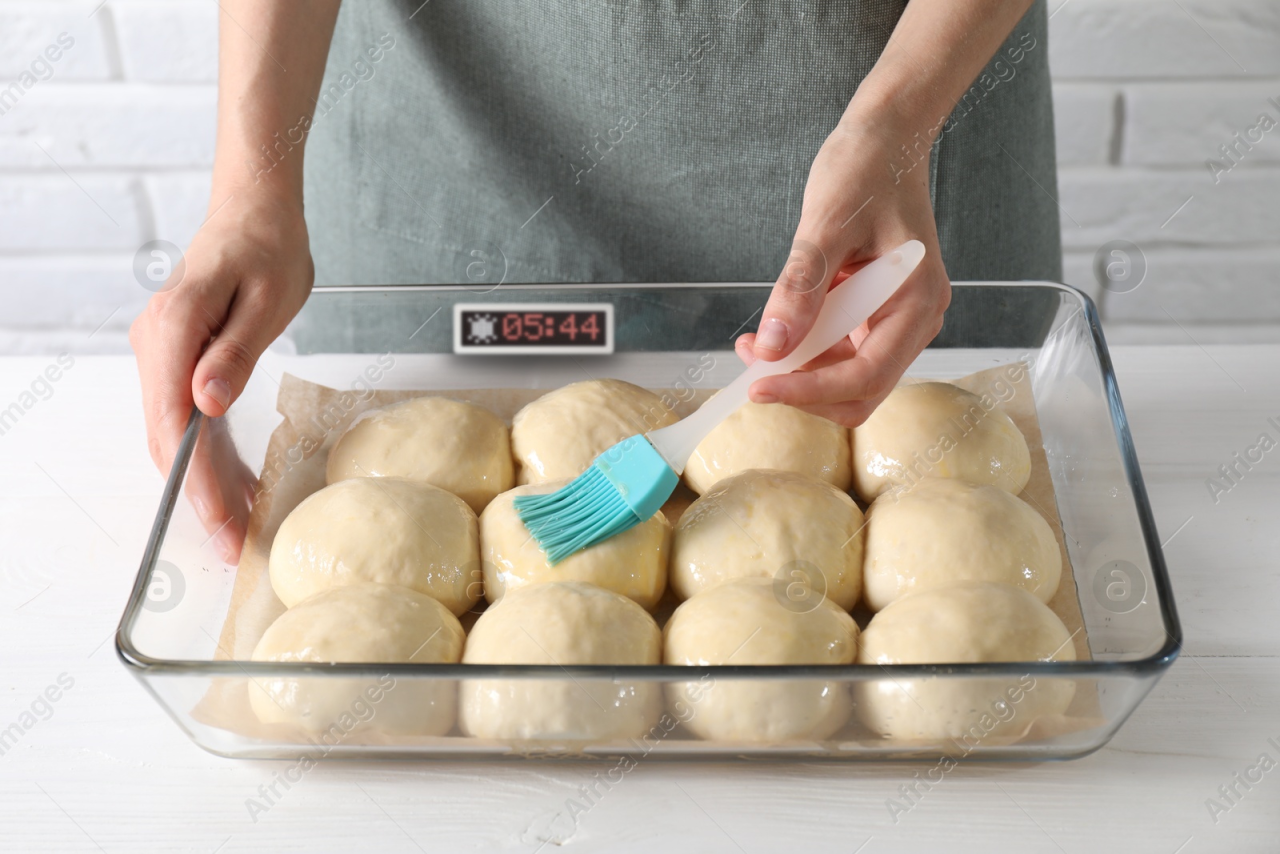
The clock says {"hour": 5, "minute": 44}
